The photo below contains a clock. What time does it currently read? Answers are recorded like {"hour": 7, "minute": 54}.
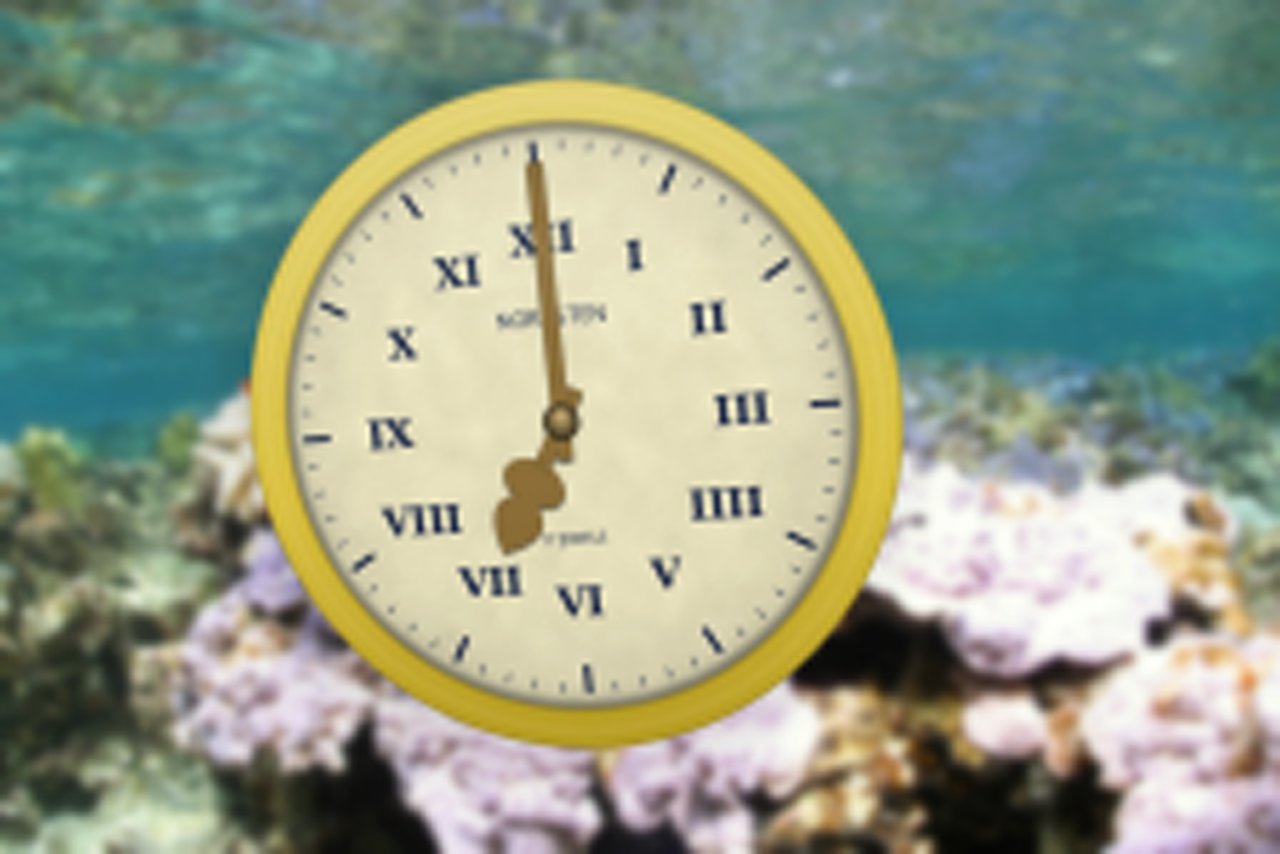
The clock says {"hour": 7, "minute": 0}
